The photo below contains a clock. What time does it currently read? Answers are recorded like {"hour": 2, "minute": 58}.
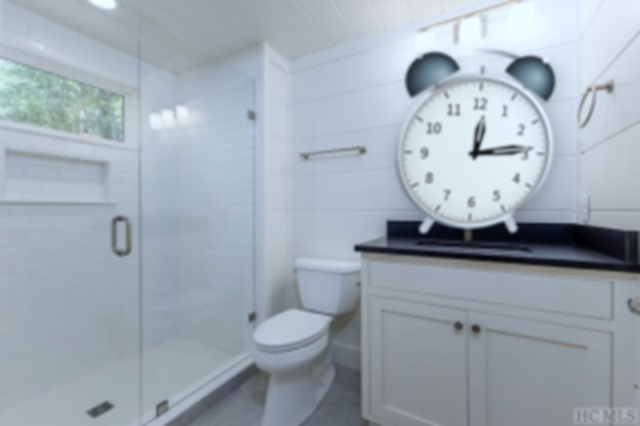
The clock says {"hour": 12, "minute": 14}
